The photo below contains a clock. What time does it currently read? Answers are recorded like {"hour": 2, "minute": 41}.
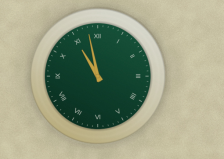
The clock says {"hour": 10, "minute": 58}
